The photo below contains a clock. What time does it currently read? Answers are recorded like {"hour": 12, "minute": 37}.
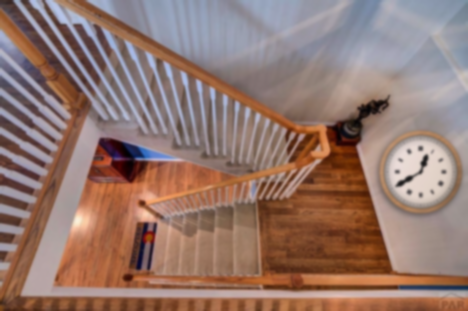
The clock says {"hour": 12, "minute": 40}
